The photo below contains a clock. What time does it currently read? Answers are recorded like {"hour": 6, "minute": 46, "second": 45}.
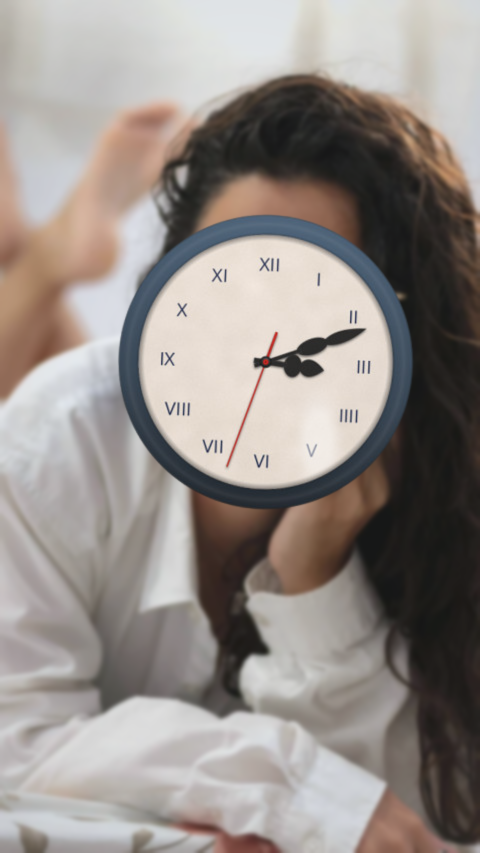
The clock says {"hour": 3, "minute": 11, "second": 33}
